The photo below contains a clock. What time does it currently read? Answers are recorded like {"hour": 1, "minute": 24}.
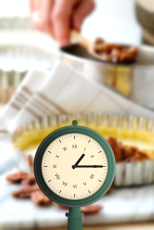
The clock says {"hour": 1, "minute": 15}
